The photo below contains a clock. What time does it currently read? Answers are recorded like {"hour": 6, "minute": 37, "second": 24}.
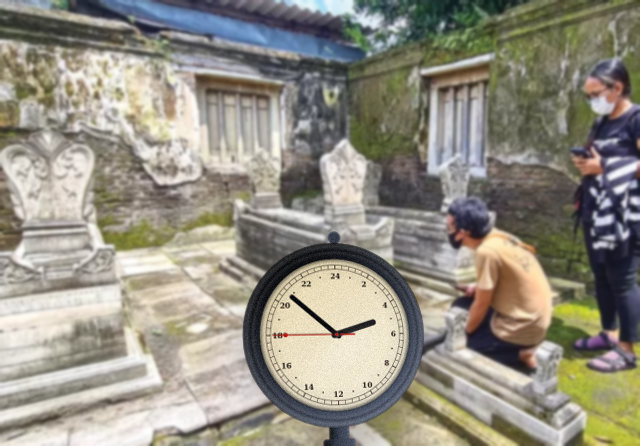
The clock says {"hour": 4, "minute": 51, "second": 45}
